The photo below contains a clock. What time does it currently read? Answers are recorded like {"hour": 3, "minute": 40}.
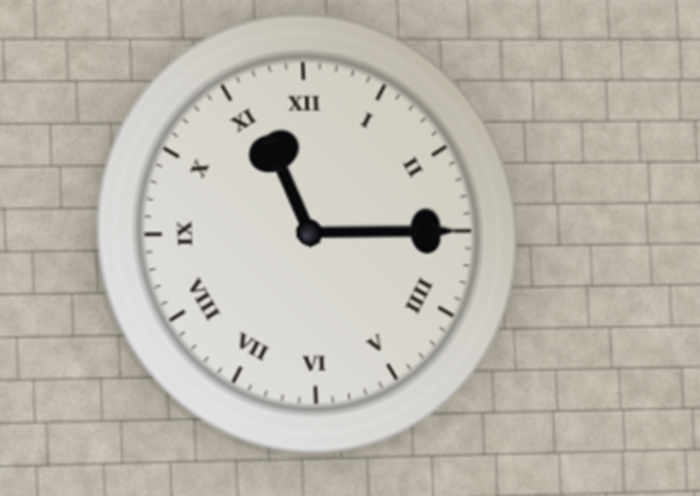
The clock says {"hour": 11, "minute": 15}
